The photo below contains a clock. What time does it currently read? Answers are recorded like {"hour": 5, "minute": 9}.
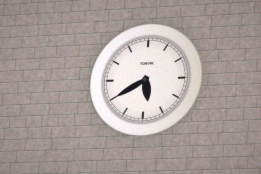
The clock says {"hour": 5, "minute": 40}
